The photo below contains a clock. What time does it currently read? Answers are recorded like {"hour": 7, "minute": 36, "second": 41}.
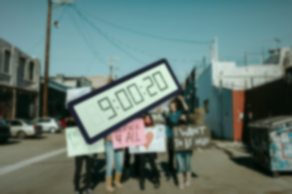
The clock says {"hour": 9, "minute": 0, "second": 20}
